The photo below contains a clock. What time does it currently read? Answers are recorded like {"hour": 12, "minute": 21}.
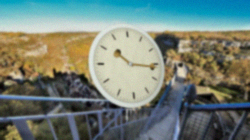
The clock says {"hour": 10, "minute": 16}
